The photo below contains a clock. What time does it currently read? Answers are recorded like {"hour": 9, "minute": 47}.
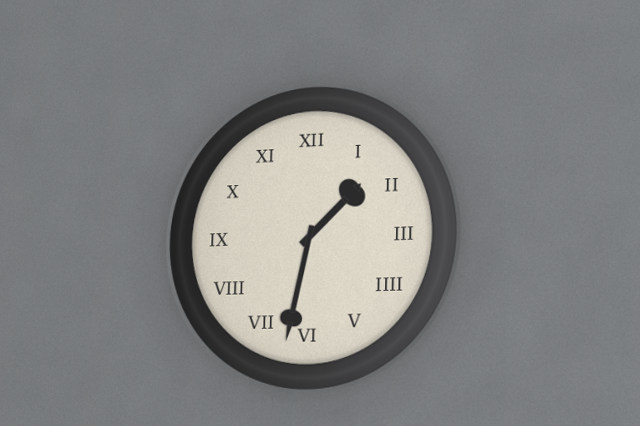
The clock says {"hour": 1, "minute": 32}
